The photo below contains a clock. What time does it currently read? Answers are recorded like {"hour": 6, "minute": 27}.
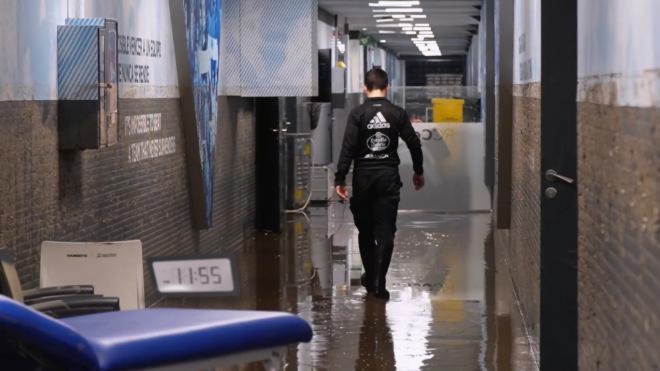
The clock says {"hour": 11, "minute": 55}
